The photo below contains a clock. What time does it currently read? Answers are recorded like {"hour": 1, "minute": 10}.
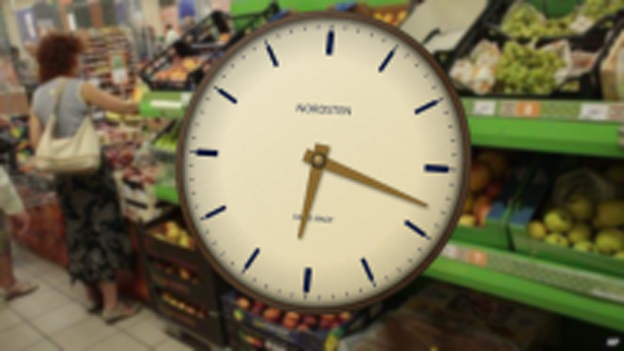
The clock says {"hour": 6, "minute": 18}
